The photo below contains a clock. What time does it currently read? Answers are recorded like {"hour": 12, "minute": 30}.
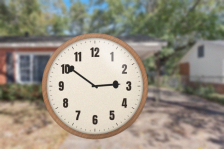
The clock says {"hour": 2, "minute": 51}
